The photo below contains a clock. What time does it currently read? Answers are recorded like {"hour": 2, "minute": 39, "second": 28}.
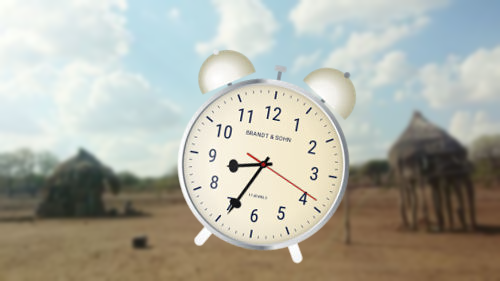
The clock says {"hour": 8, "minute": 34, "second": 19}
